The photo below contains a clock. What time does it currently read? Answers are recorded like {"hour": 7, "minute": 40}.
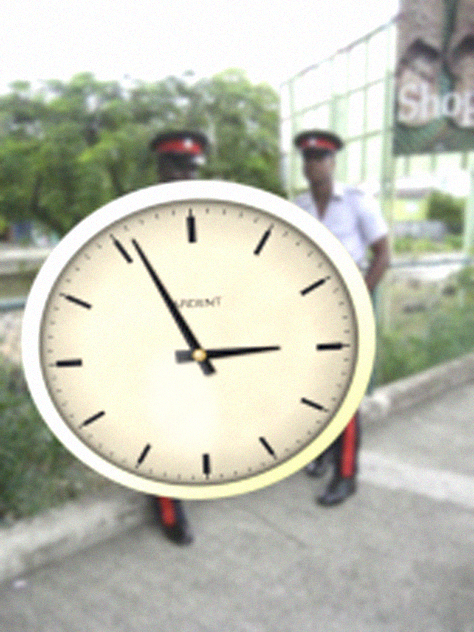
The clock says {"hour": 2, "minute": 56}
